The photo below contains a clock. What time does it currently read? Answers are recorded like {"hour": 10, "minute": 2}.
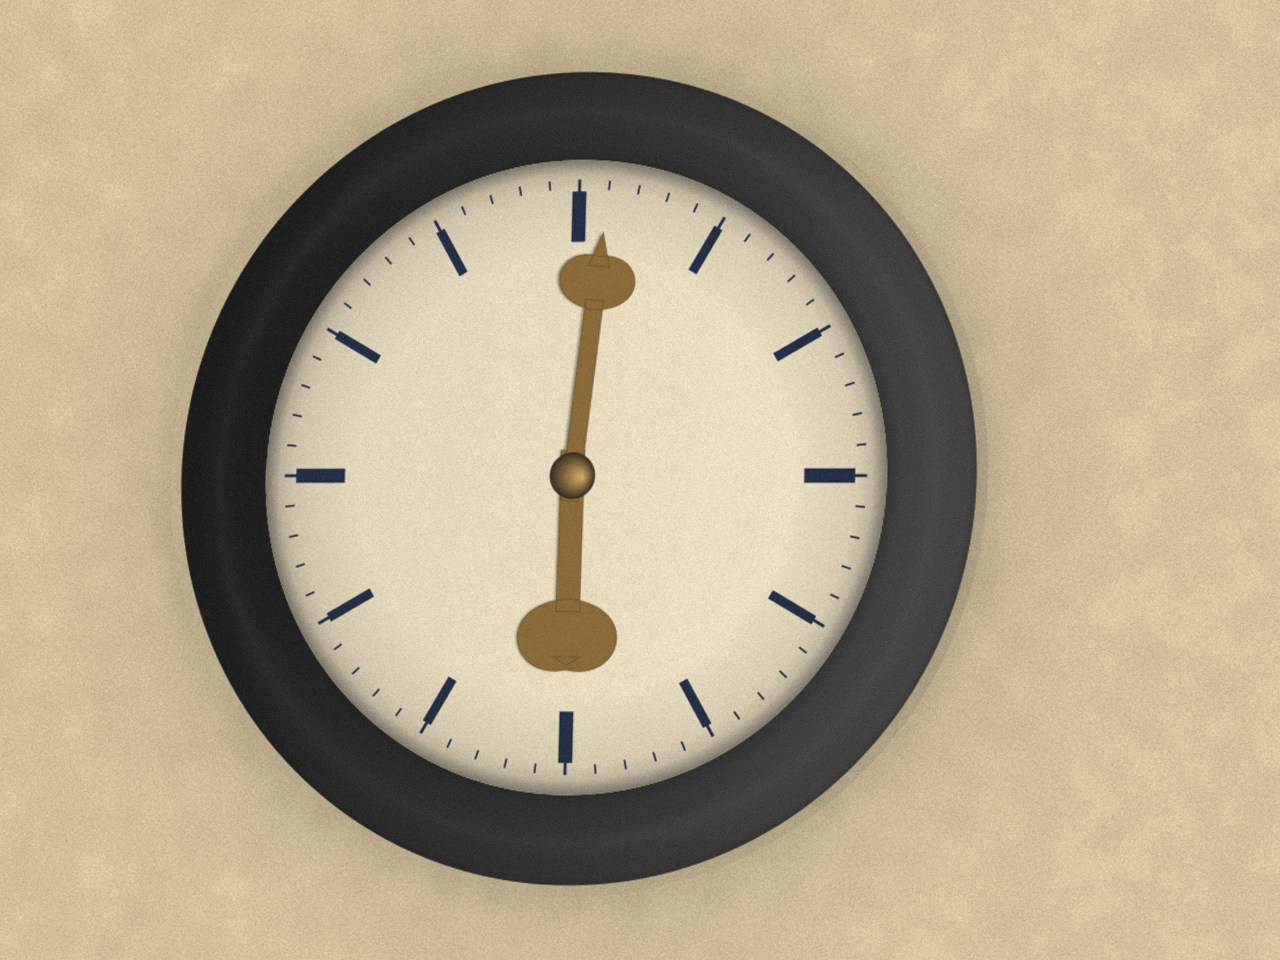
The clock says {"hour": 6, "minute": 1}
